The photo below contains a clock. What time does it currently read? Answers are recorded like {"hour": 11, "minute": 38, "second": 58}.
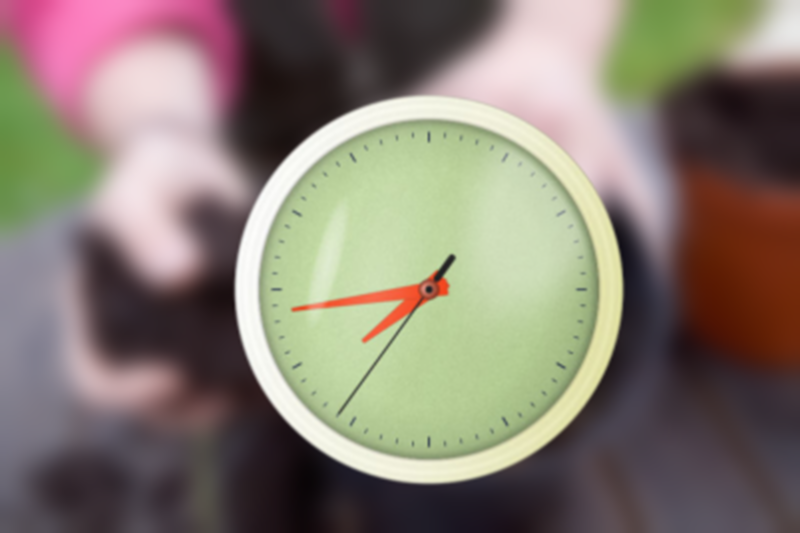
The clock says {"hour": 7, "minute": 43, "second": 36}
